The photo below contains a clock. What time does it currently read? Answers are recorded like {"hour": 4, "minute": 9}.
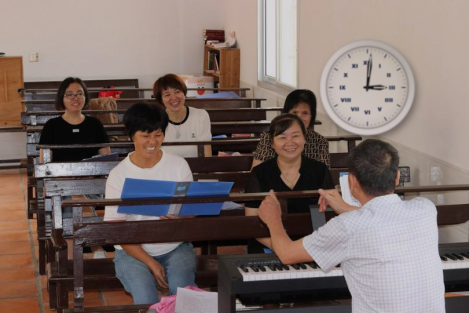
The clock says {"hour": 3, "minute": 1}
